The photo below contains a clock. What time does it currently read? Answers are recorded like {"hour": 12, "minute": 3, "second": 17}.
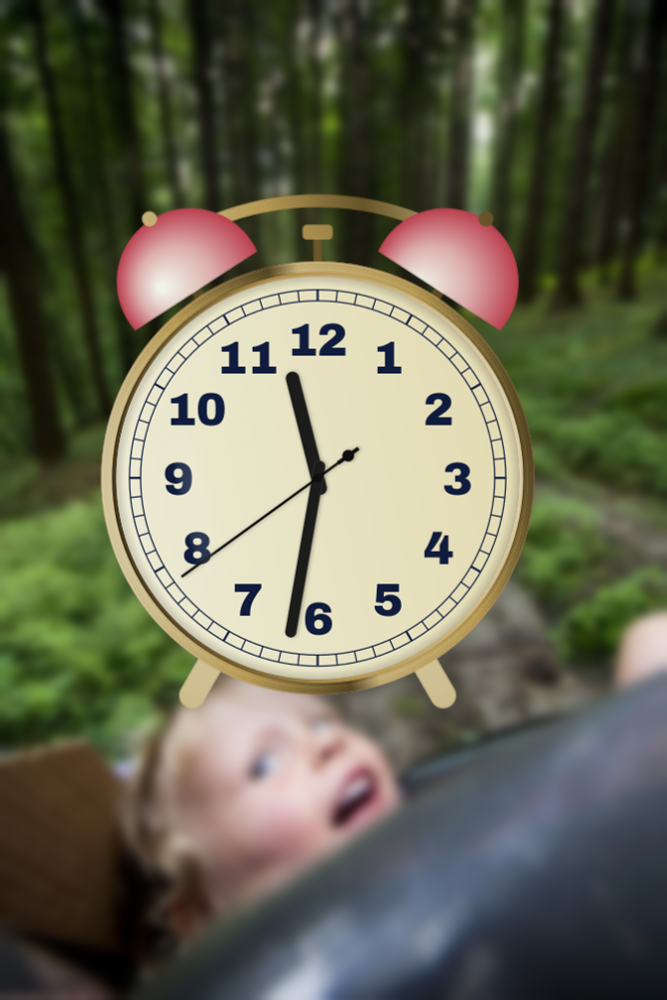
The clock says {"hour": 11, "minute": 31, "second": 39}
